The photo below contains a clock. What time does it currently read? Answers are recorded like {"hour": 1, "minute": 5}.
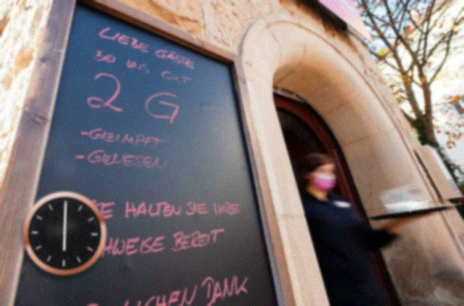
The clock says {"hour": 6, "minute": 0}
